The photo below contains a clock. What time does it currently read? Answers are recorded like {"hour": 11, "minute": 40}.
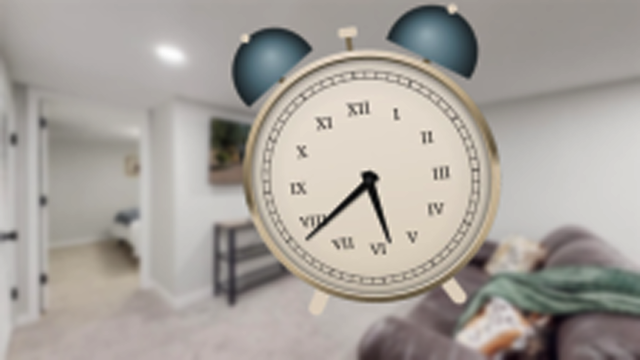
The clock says {"hour": 5, "minute": 39}
